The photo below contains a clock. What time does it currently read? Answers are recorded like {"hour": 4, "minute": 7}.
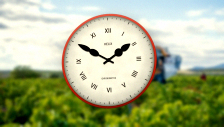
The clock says {"hour": 1, "minute": 50}
